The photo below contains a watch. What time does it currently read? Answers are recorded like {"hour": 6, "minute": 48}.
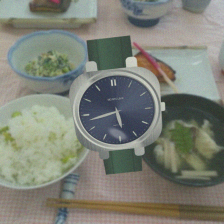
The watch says {"hour": 5, "minute": 43}
